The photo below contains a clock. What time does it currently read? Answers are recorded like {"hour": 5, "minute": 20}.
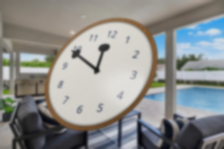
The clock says {"hour": 11, "minute": 49}
